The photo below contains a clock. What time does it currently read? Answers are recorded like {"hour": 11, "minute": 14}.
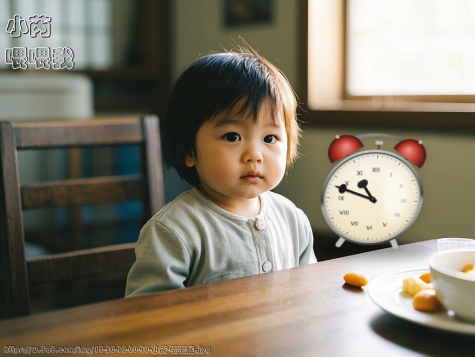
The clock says {"hour": 10, "minute": 48}
